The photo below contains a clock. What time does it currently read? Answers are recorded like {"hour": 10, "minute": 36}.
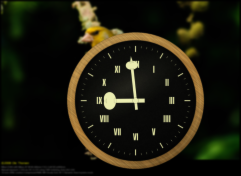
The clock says {"hour": 8, "minute": 59}
